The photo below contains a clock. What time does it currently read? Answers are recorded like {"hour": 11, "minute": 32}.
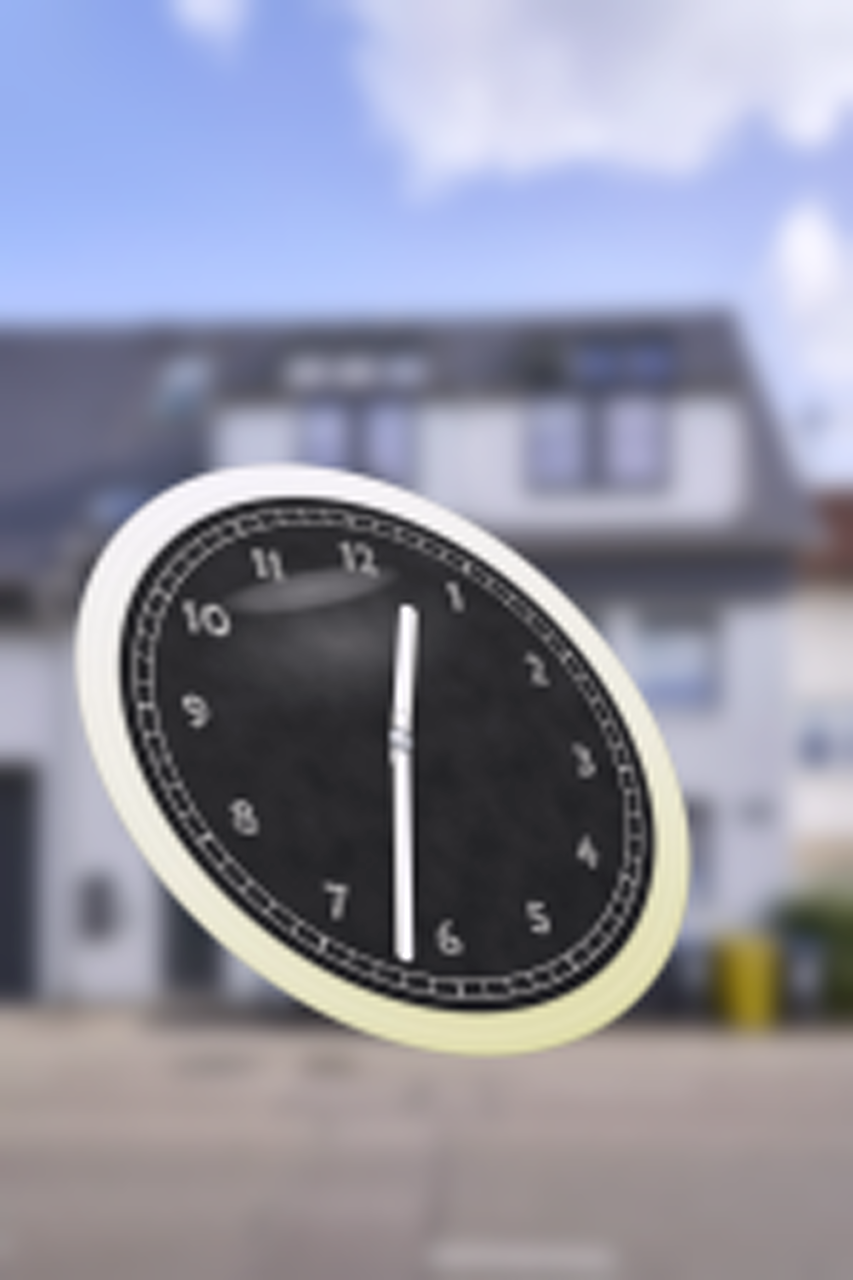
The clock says {"hour": 12, "minute": 32}
